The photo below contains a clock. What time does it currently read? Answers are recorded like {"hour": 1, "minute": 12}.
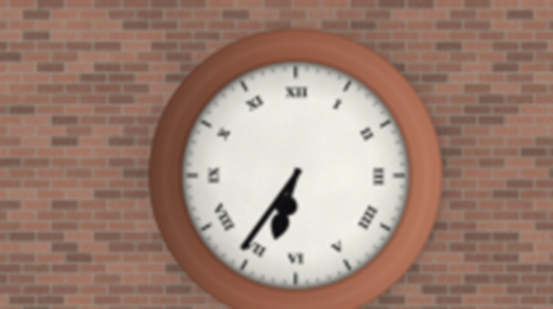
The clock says {"hour": 6, "minute": 36}
